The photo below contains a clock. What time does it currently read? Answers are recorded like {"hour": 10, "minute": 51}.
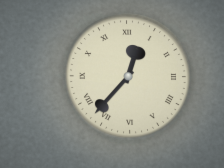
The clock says {"hour": 12, "minute": 37}
